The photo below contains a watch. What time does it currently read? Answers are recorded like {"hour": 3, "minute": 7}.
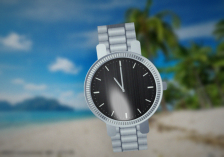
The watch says {"hour": 11, "minute": 0}
